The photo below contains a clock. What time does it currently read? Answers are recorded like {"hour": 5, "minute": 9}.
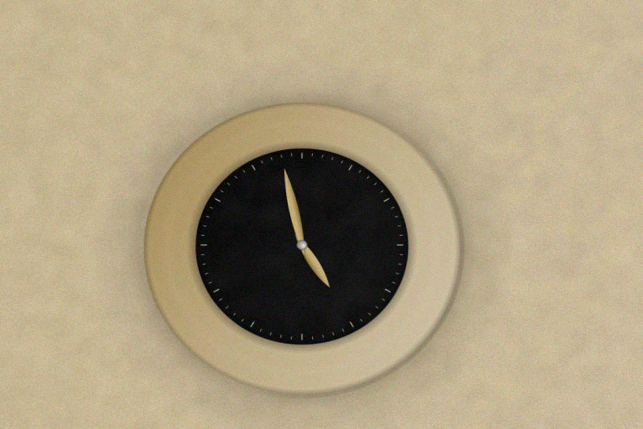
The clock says {"hour": 4, "minute": 58}
